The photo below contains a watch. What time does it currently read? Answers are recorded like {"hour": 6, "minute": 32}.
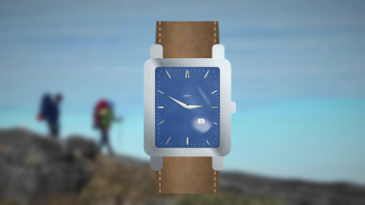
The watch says {"hour": 2, "minute": 50}
